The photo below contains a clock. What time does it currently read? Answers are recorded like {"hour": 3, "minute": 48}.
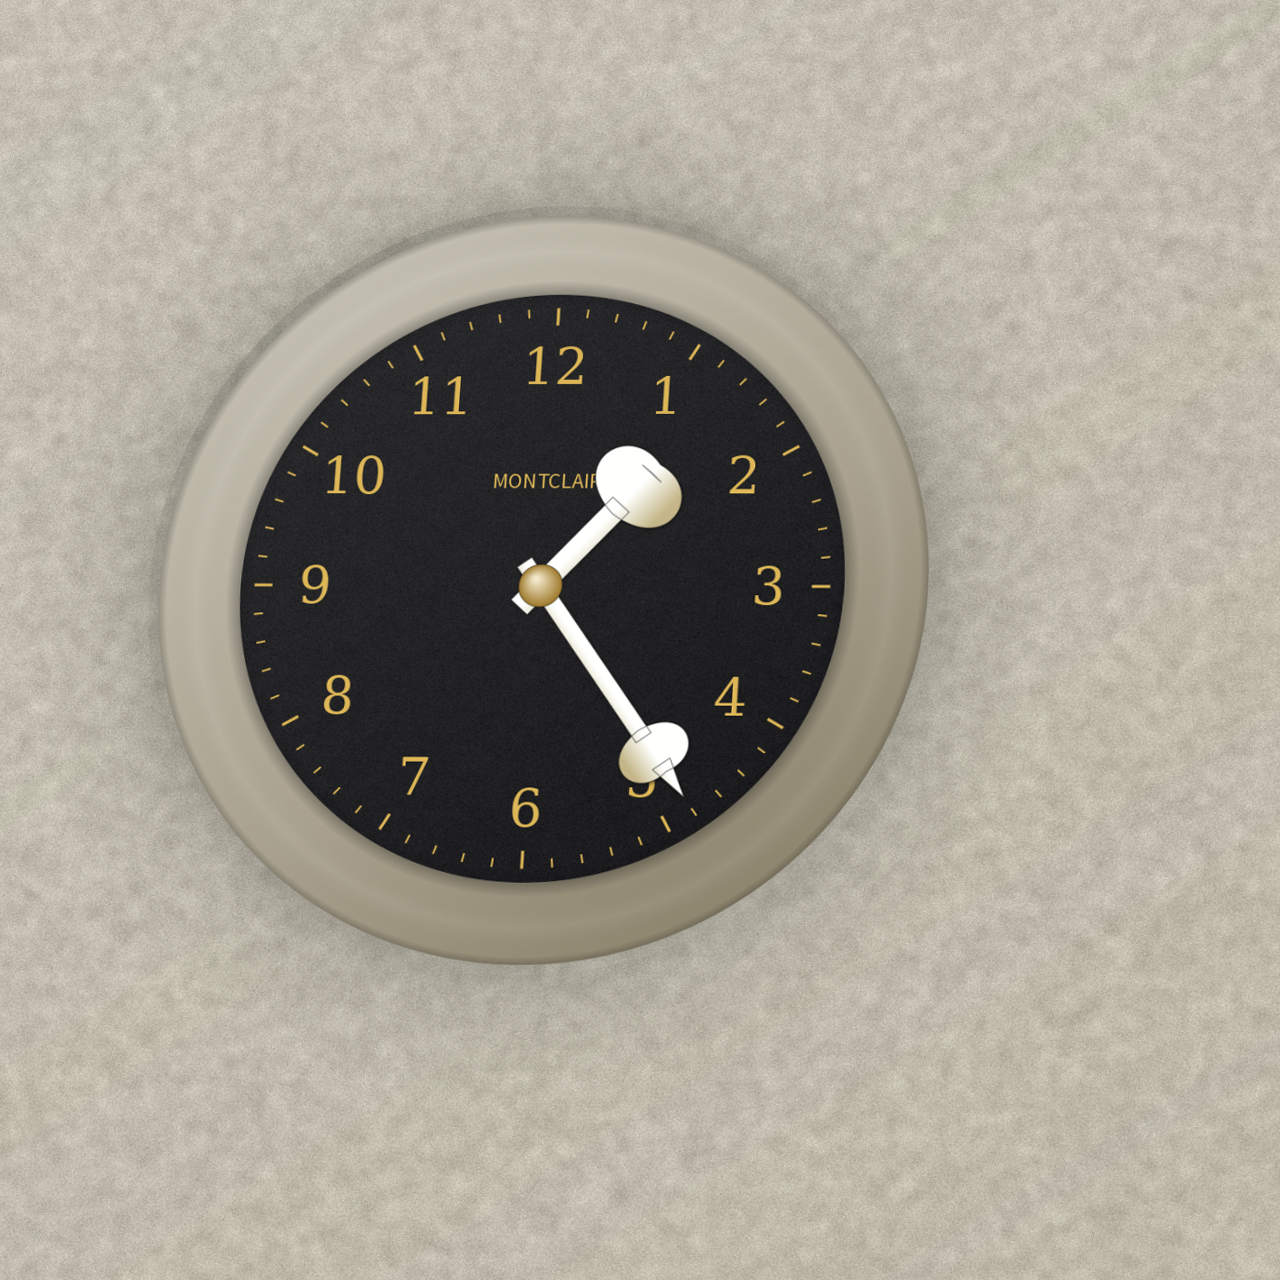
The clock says {"hour": 1, "minute": 24}
